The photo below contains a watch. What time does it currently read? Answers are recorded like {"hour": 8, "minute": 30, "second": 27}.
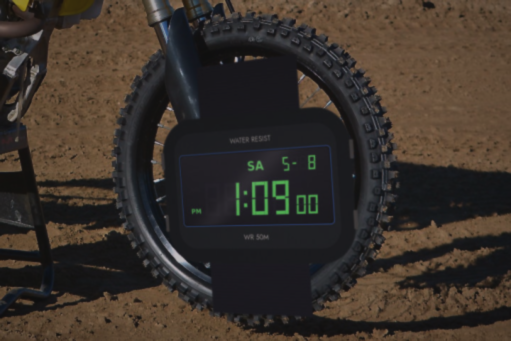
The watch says {"hour": 1, "minute": 9, "second": 0}
